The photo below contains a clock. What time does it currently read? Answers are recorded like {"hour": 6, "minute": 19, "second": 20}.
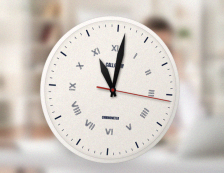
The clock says {"hour": 11, "minute": 1, "second": 16}
